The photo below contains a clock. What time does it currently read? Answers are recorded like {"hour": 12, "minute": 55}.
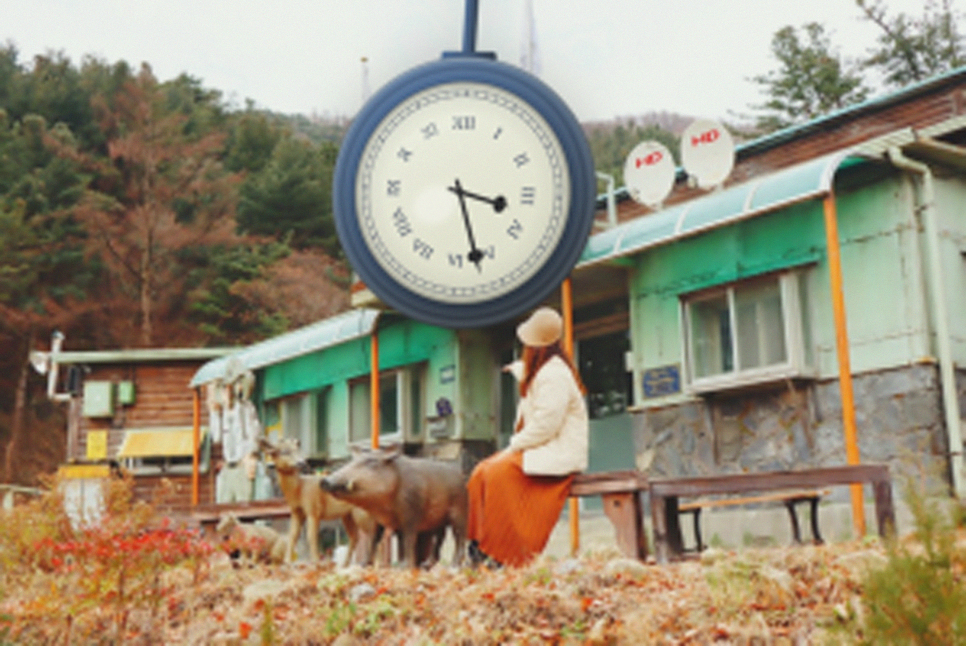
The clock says {"hour": 3, "minute": 27}
